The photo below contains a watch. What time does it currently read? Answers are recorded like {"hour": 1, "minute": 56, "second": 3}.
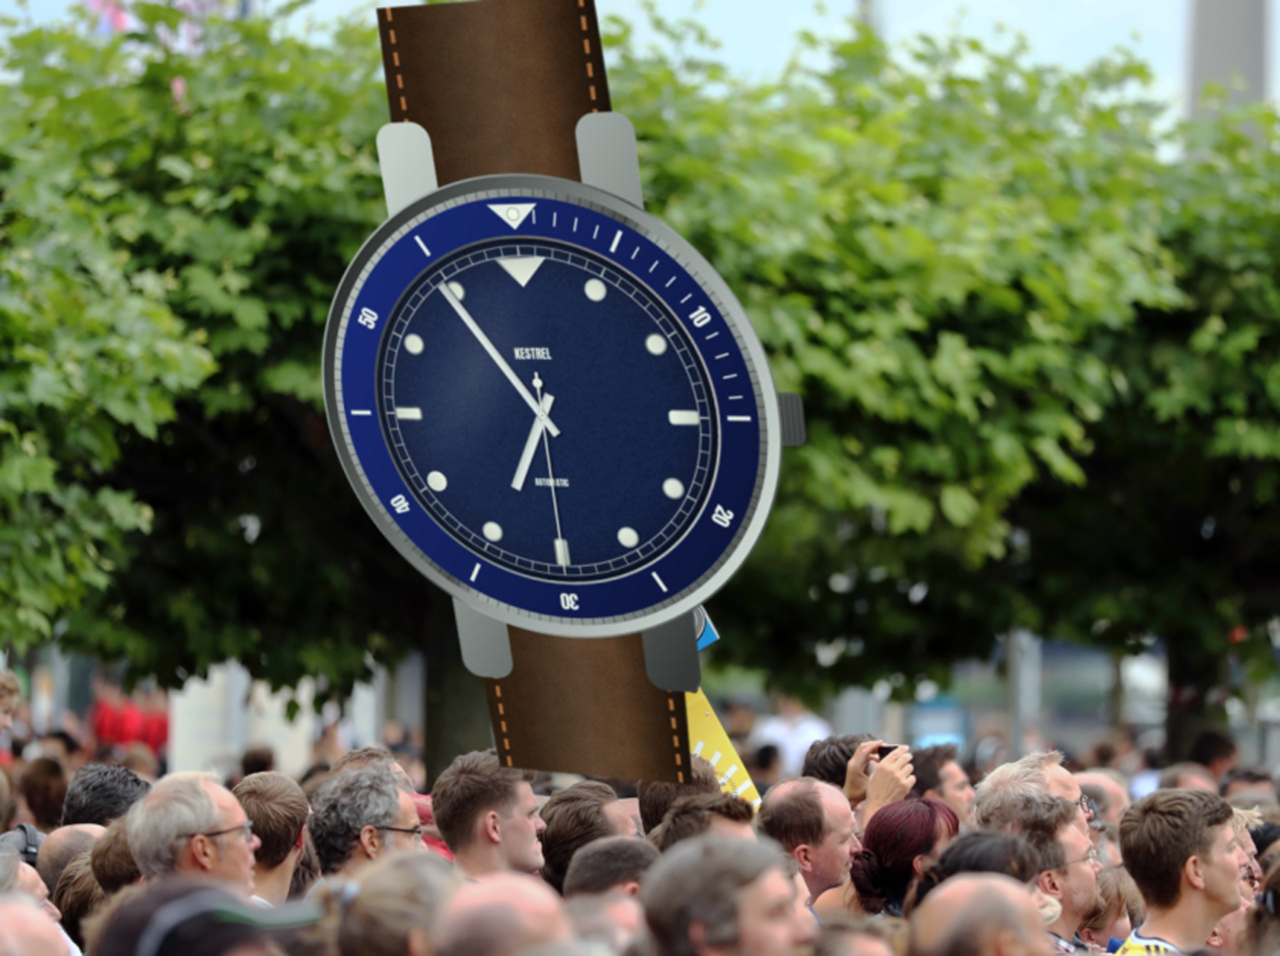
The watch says {"hour": 6, "minute": 54, "second": 30}
